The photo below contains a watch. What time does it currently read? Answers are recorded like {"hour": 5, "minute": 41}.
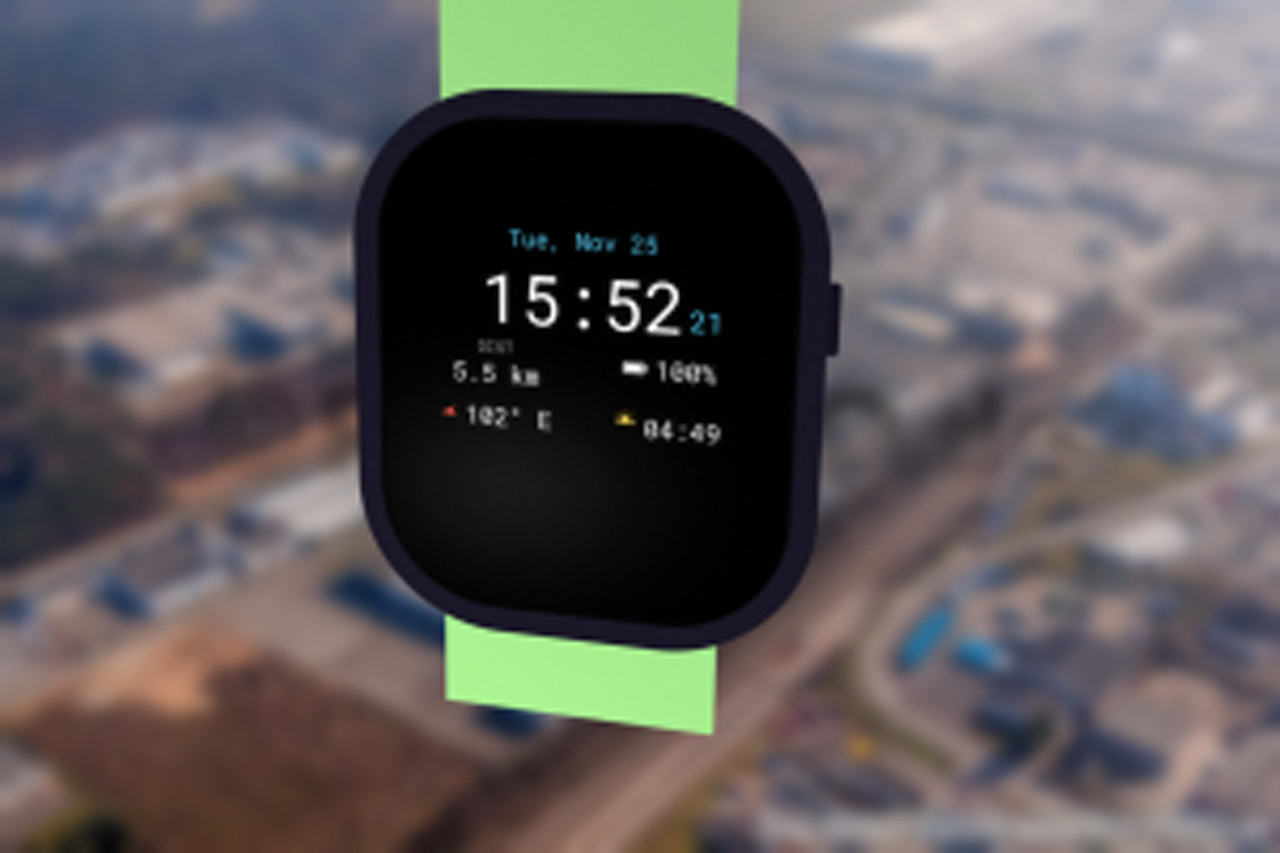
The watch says {"hour": 15, "minute": 52}
